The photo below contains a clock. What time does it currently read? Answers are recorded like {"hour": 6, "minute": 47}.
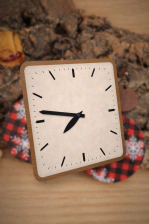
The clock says {"hour": 7, "minute": 47}
